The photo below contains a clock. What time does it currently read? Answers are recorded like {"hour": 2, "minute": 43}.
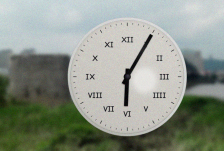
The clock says {"hour": 6, "minute": 5}
